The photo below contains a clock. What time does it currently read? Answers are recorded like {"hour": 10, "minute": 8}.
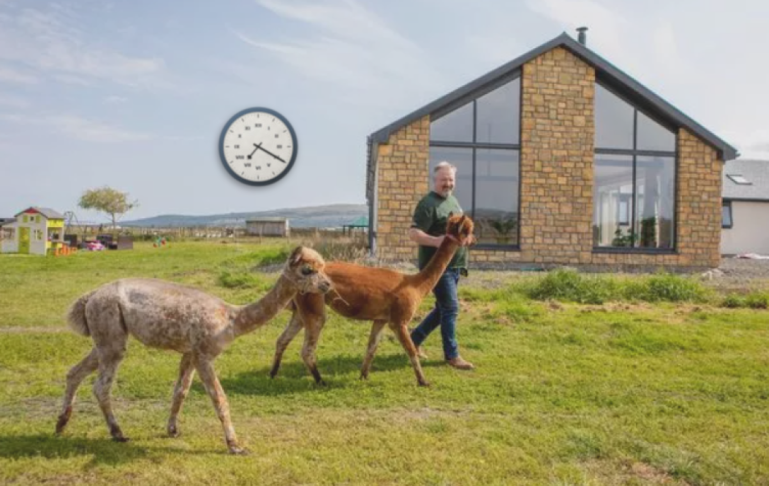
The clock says {"hour": 7, "minute": 20}
